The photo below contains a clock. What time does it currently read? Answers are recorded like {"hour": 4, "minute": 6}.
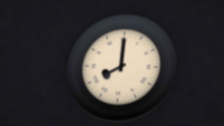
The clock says {"hour": 8, "minute": 0}
